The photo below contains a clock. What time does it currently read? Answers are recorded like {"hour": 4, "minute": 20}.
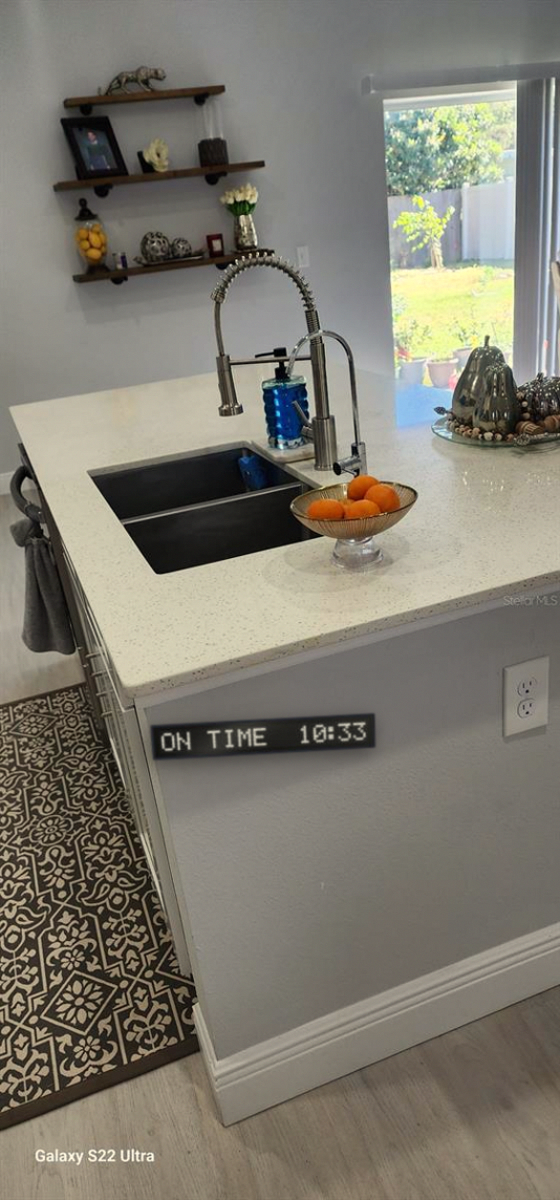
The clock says {"hour": 10, "minute": 33}
